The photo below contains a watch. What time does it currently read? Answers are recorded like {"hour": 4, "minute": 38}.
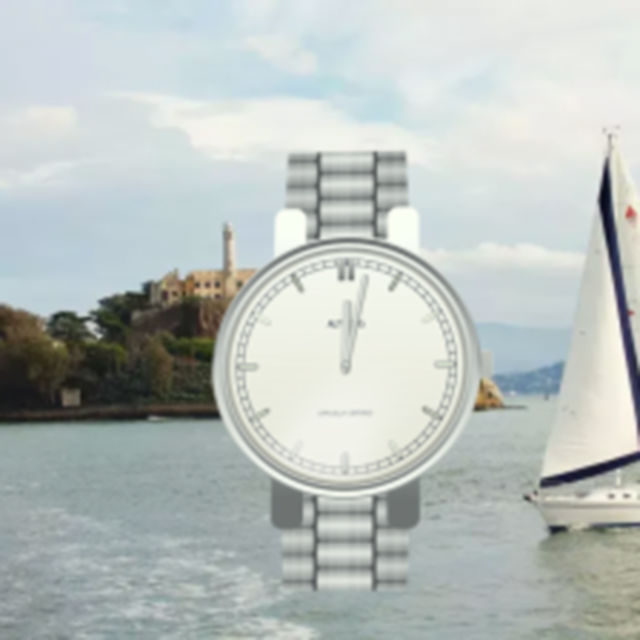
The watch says {"hour": 12, "minute": 2}
